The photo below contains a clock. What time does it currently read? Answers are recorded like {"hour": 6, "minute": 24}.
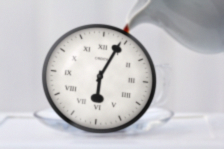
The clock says {"hour": 6, "minute": 4}
